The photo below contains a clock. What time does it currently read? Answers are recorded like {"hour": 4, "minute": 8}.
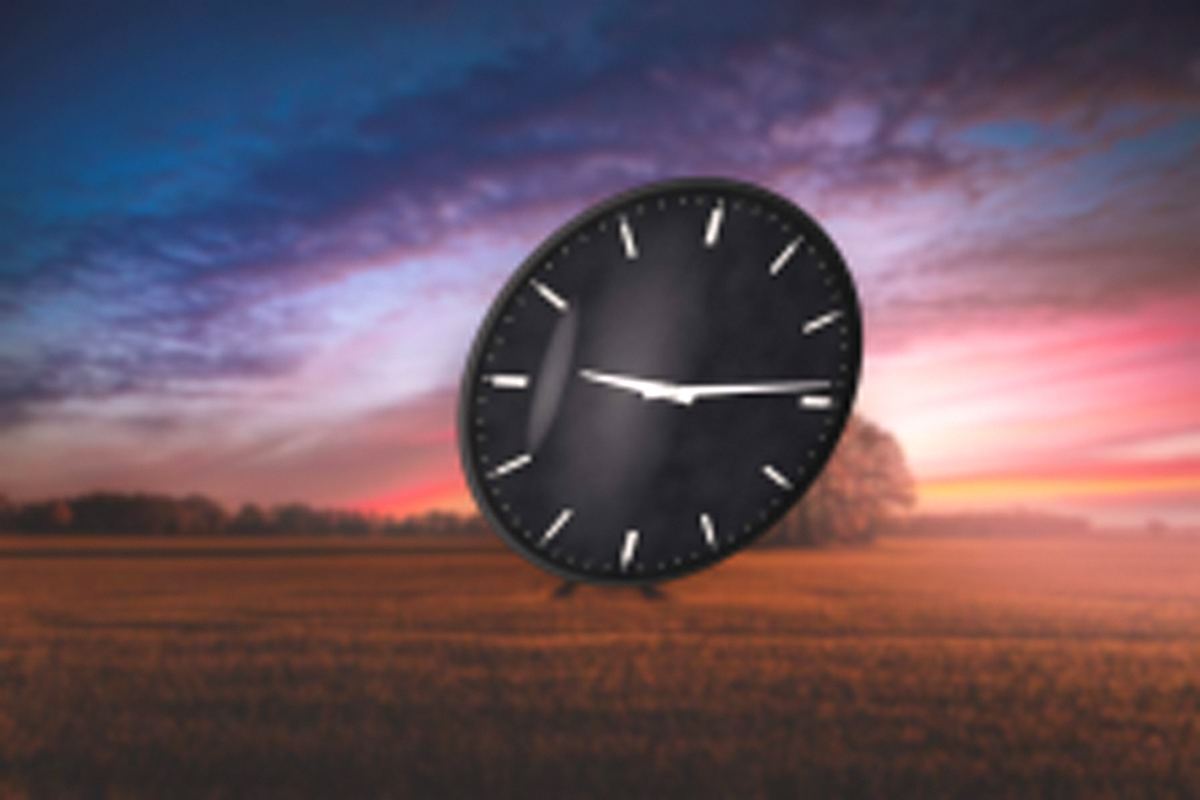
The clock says {"hour": 9, "minute": 14}
